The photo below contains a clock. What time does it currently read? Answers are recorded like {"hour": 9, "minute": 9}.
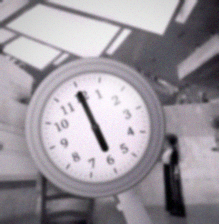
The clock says {"hour": 6, "minute": 0}
